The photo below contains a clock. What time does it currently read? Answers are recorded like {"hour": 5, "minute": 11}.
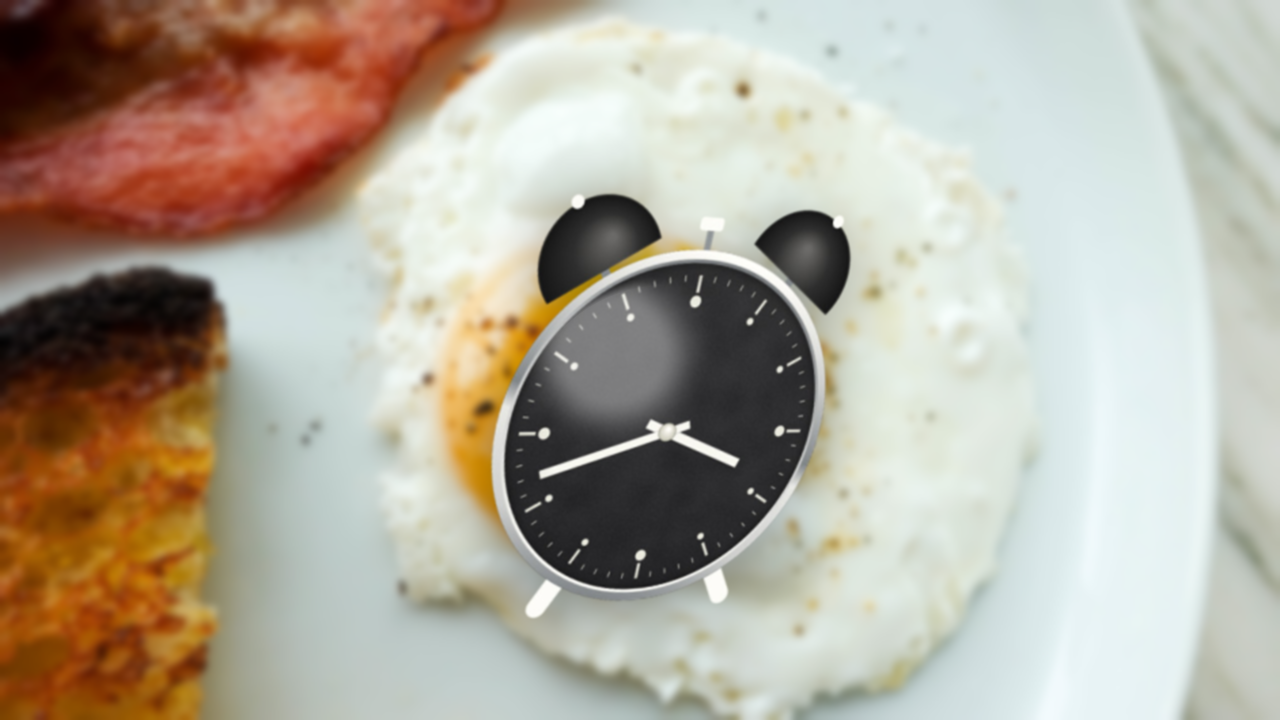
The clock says {"hour": 3, "minute": 42}
